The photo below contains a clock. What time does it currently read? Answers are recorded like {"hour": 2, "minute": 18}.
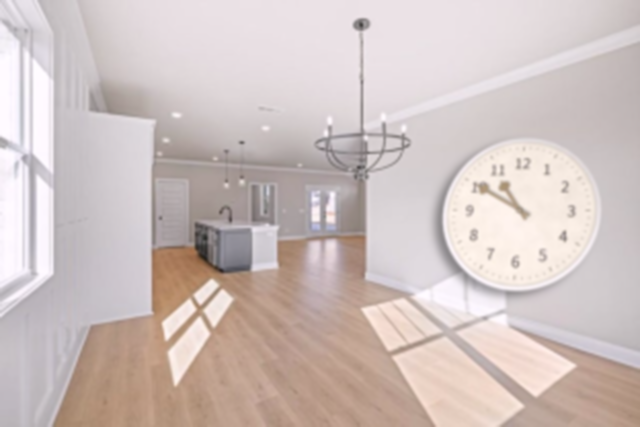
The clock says {"hour": 10, "minute": 50}
